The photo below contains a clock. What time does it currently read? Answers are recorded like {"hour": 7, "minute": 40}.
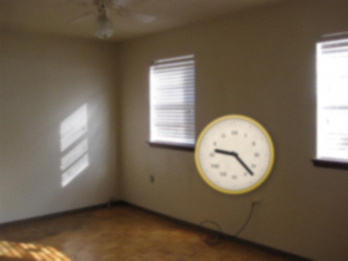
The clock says {"hour": 9, "minute": 23}
